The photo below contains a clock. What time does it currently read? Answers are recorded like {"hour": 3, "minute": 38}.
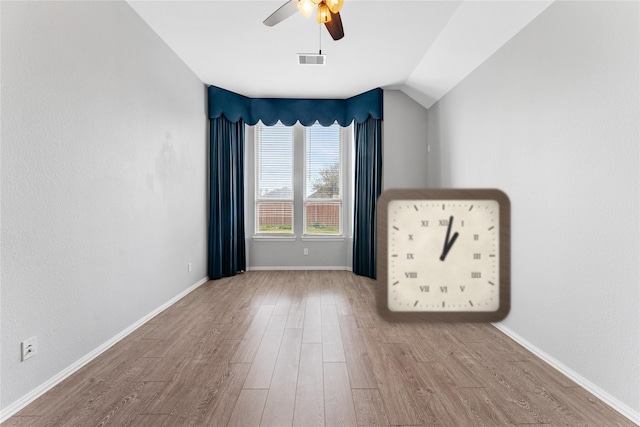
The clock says {"hour": 1, "minute": 2}
